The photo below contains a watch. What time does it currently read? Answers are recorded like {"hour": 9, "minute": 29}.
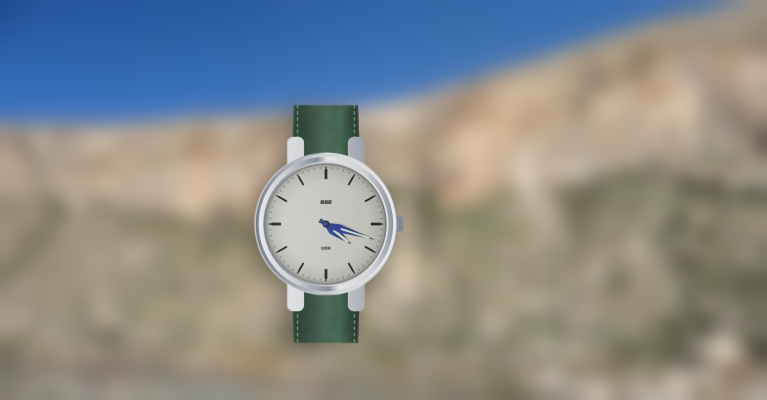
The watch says {"hour": 4, "minute": 18}
